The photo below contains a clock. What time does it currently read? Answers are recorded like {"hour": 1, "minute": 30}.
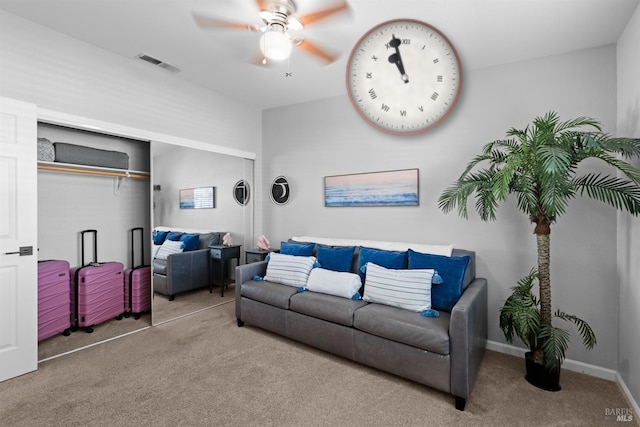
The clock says {"hour": 10, "minute": 57}
